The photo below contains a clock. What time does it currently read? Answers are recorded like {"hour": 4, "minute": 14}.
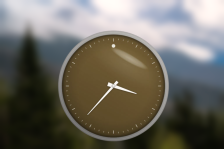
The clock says {"hour": 3, "minute": 37}
